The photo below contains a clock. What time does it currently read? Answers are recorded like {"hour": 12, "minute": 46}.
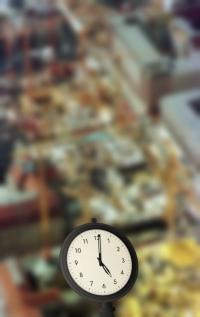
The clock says {"hour": 5, "minute": 1}
